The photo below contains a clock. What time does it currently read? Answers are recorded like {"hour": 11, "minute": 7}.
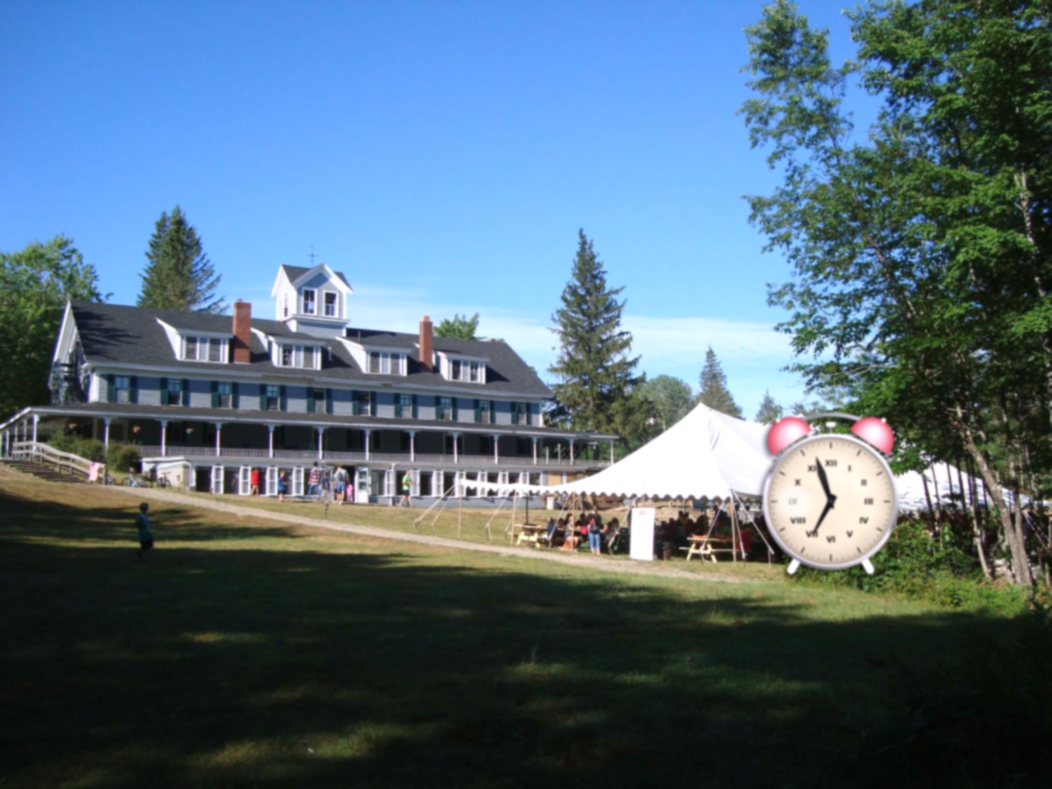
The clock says {"hour": 6, "minute": 57}
